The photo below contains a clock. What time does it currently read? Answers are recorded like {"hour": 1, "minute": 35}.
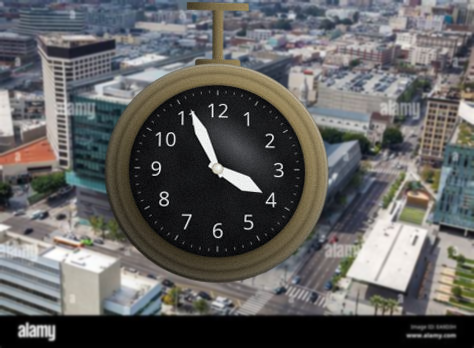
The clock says {"hour": 3, "minute": 56}
